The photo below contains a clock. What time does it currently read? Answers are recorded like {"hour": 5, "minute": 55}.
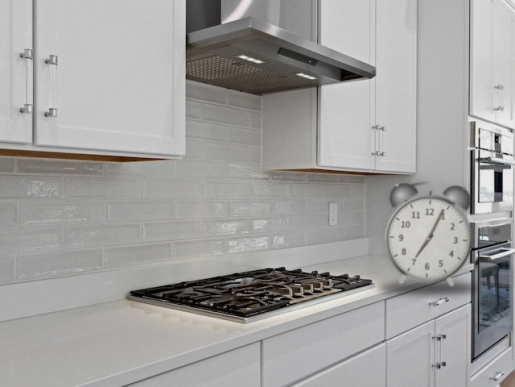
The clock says {"hour": 7, "minute": 4}
